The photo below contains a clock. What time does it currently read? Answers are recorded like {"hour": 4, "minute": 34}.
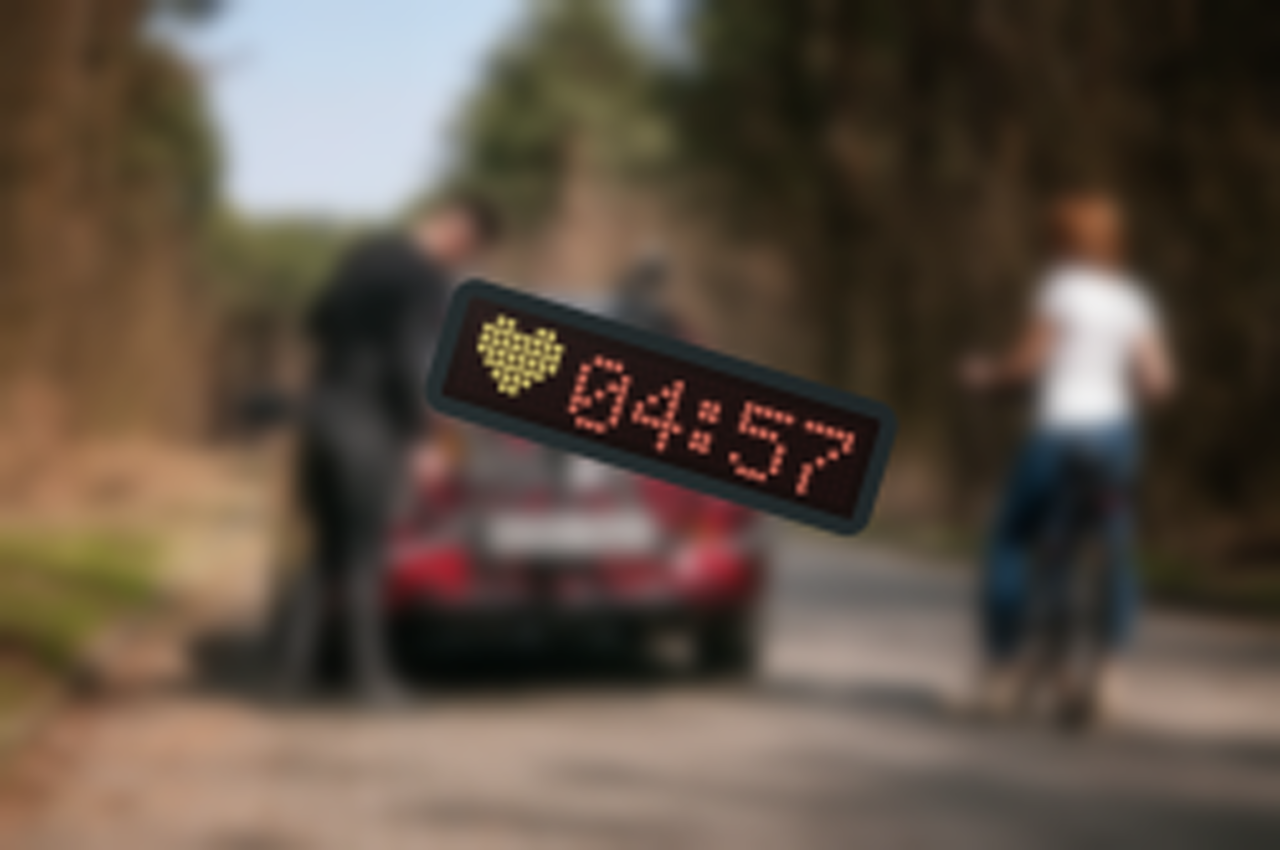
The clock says {"hour": 4, "minute": 57}
